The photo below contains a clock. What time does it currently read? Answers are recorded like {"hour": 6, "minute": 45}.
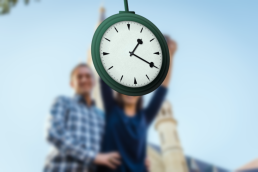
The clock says {"hour": 1, "minute": 20}
